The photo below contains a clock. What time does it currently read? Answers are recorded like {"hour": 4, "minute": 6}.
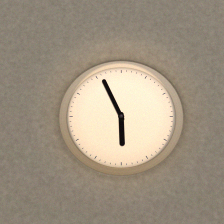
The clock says {"hour": 5, "minute": 56}
